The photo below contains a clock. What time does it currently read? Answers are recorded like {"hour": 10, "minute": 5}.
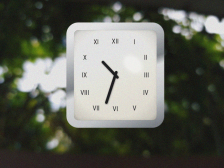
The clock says {"hour": 10, "minute": 33}
